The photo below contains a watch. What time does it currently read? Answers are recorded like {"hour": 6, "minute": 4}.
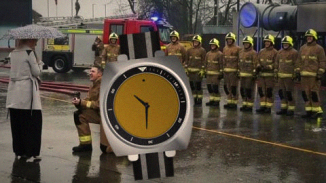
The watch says {"hour": 10, "minute": 31}
